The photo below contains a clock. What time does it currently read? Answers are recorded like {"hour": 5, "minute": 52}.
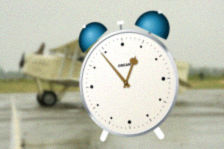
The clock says {"hour": 12, "minute": 54}
